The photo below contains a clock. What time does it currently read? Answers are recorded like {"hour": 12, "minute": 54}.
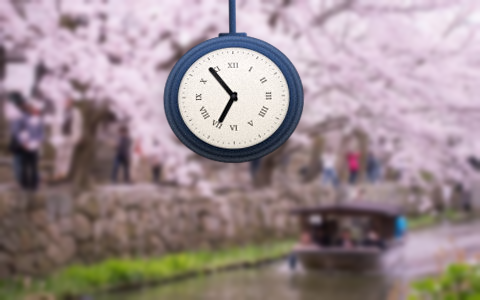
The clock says {"hour": 6, "minute": 54}
